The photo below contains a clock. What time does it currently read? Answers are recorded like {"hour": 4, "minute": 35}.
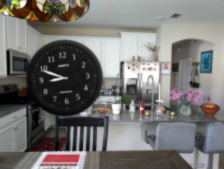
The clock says {"hour": 8, "minute": 49}
